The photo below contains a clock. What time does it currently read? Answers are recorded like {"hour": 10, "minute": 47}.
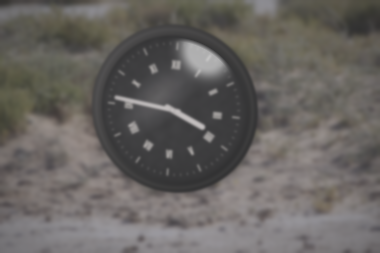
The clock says {"hour": 3, "minute": 46}
